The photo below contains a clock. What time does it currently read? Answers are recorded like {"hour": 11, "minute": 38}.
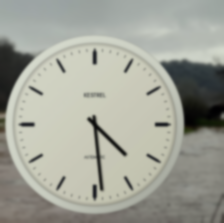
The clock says {"hour": 4, "minute": 29}
